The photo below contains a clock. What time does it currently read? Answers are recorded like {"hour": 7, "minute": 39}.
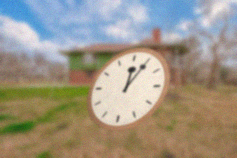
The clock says {"hour": 12, "minute": 5}
